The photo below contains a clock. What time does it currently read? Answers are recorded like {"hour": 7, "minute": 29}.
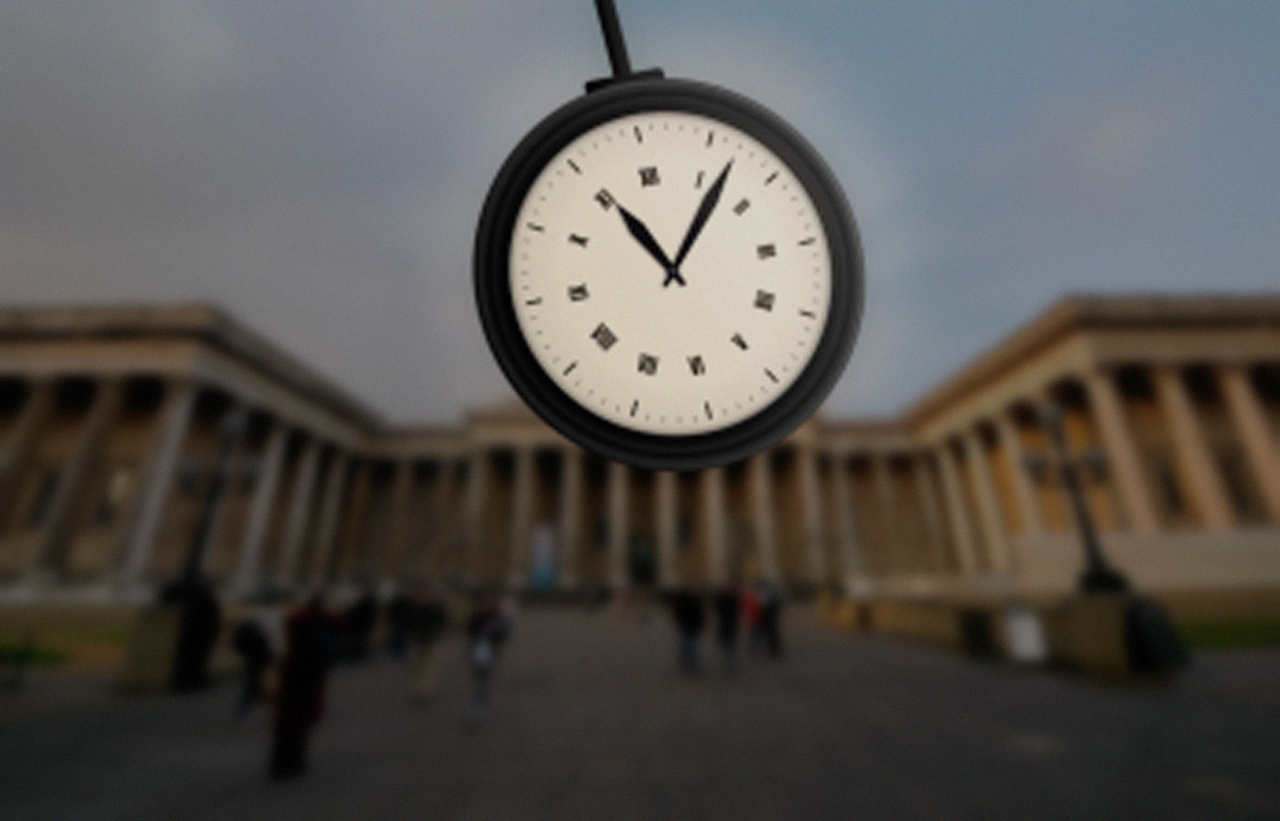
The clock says {"hour": 11, "minute": 7}
